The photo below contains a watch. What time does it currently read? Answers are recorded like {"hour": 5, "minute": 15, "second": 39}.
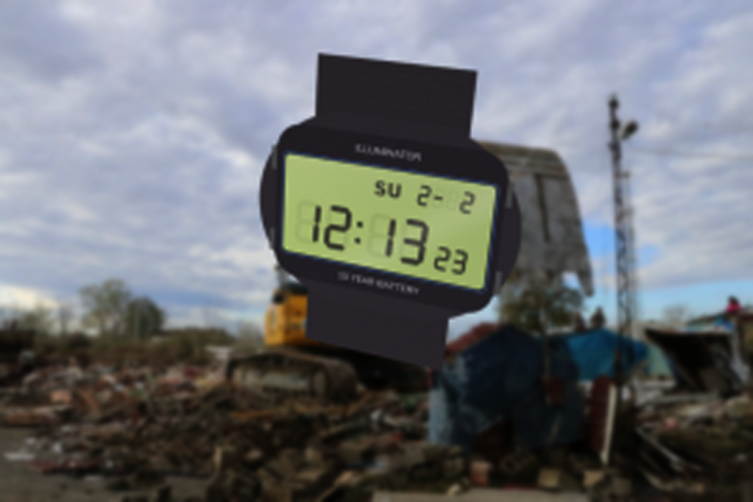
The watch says {"hour": 12, "minute": 13, "second": 23}
